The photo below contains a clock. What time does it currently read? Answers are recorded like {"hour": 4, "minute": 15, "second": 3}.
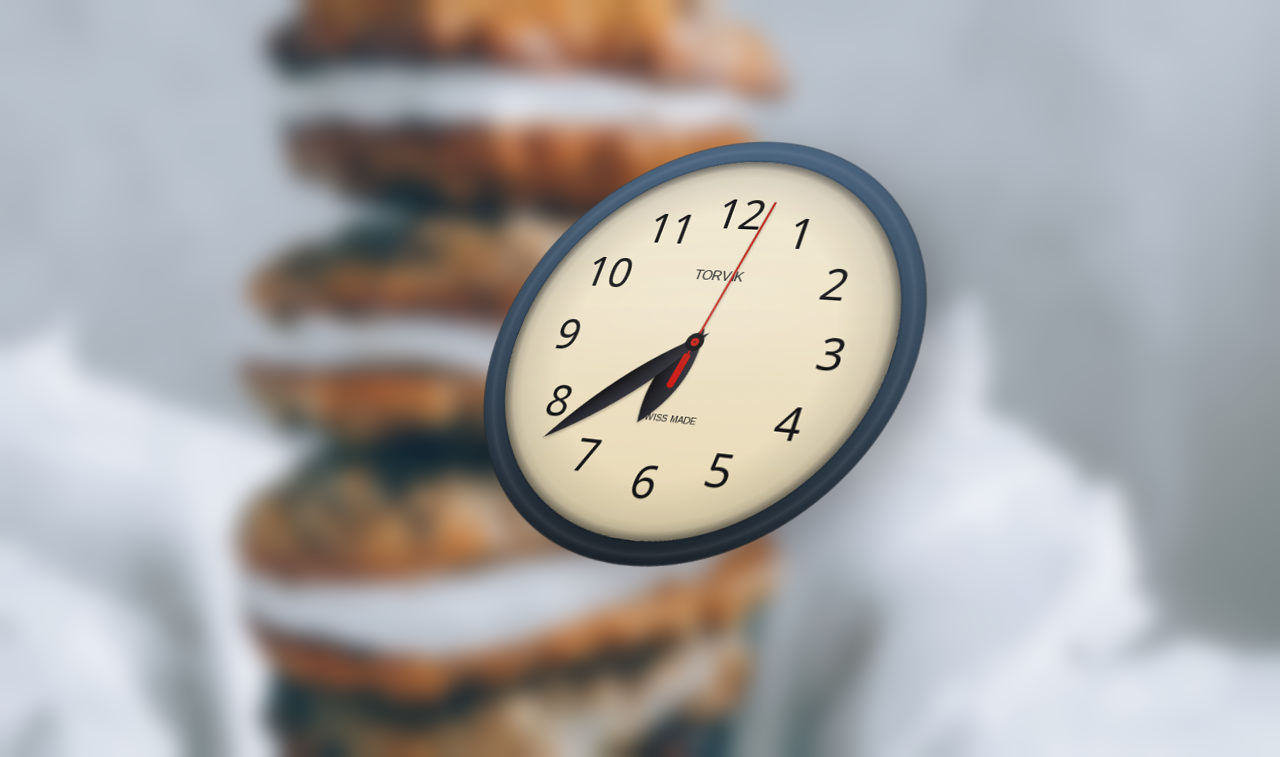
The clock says {"hour": 6, "minute": 38, "second": 2}
